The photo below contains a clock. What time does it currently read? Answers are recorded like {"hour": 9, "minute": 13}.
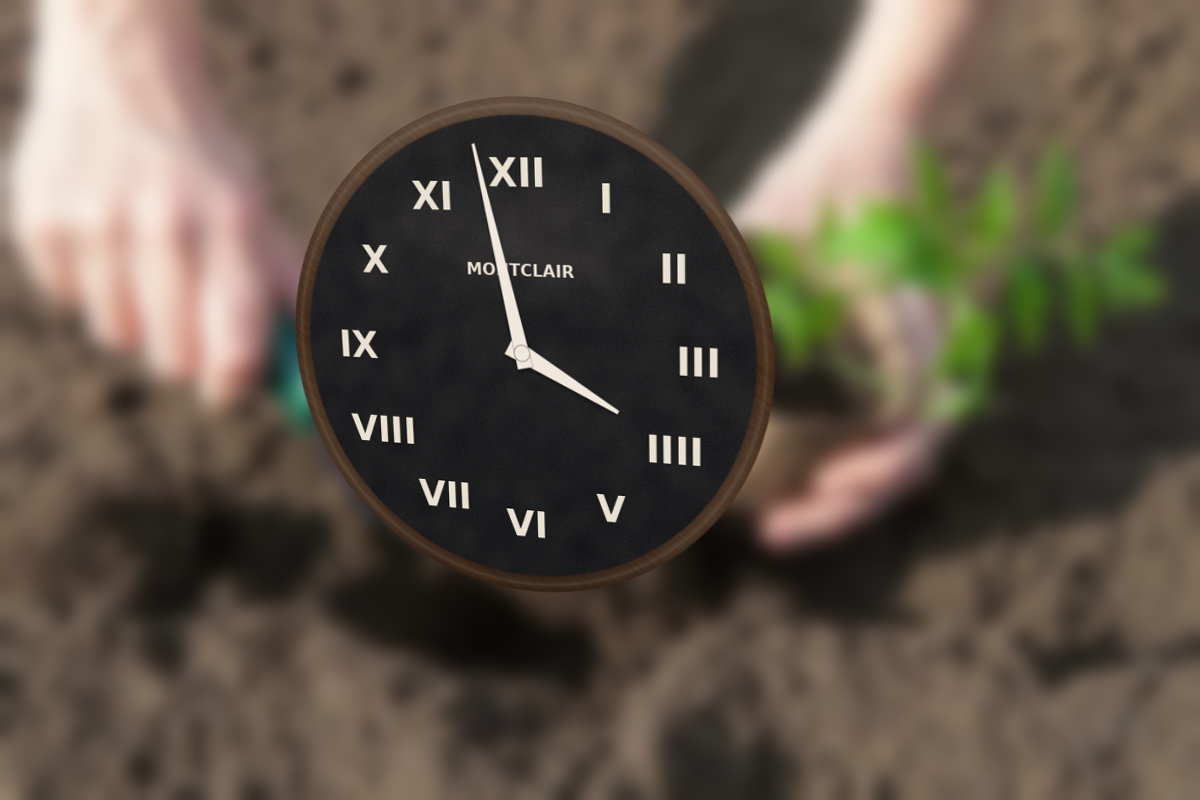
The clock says {"hour": 3, "minute": 58}
